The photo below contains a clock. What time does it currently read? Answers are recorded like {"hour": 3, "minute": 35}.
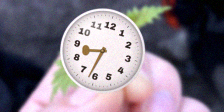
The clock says {"hour": 8, "minute": 32}
